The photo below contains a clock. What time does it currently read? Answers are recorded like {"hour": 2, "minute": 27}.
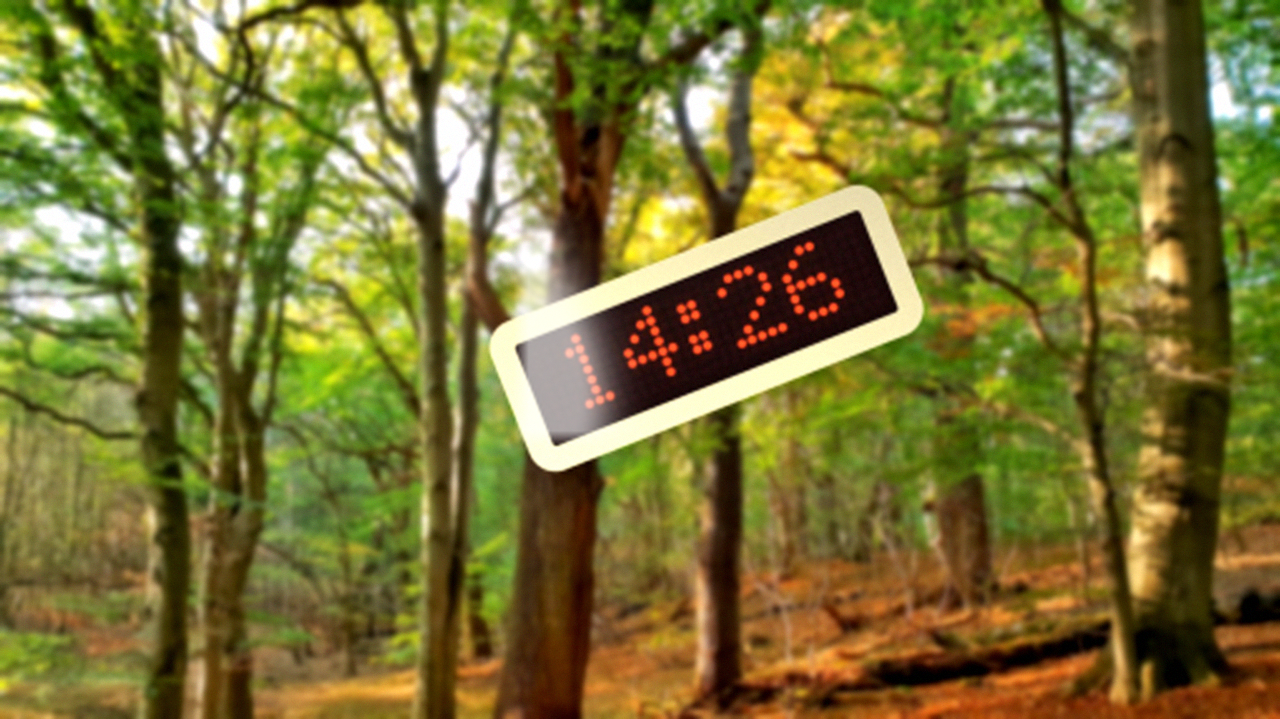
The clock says {"hour": 14, "minute": 26}
